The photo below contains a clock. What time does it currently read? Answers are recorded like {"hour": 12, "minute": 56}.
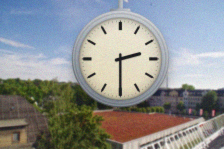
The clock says {"hour": 2, "minute": 30}
